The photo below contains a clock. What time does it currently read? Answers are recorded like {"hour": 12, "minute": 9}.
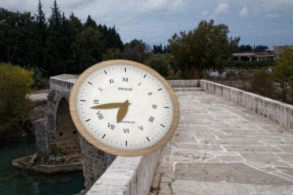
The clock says {"hour": 6, "minute": 43}
